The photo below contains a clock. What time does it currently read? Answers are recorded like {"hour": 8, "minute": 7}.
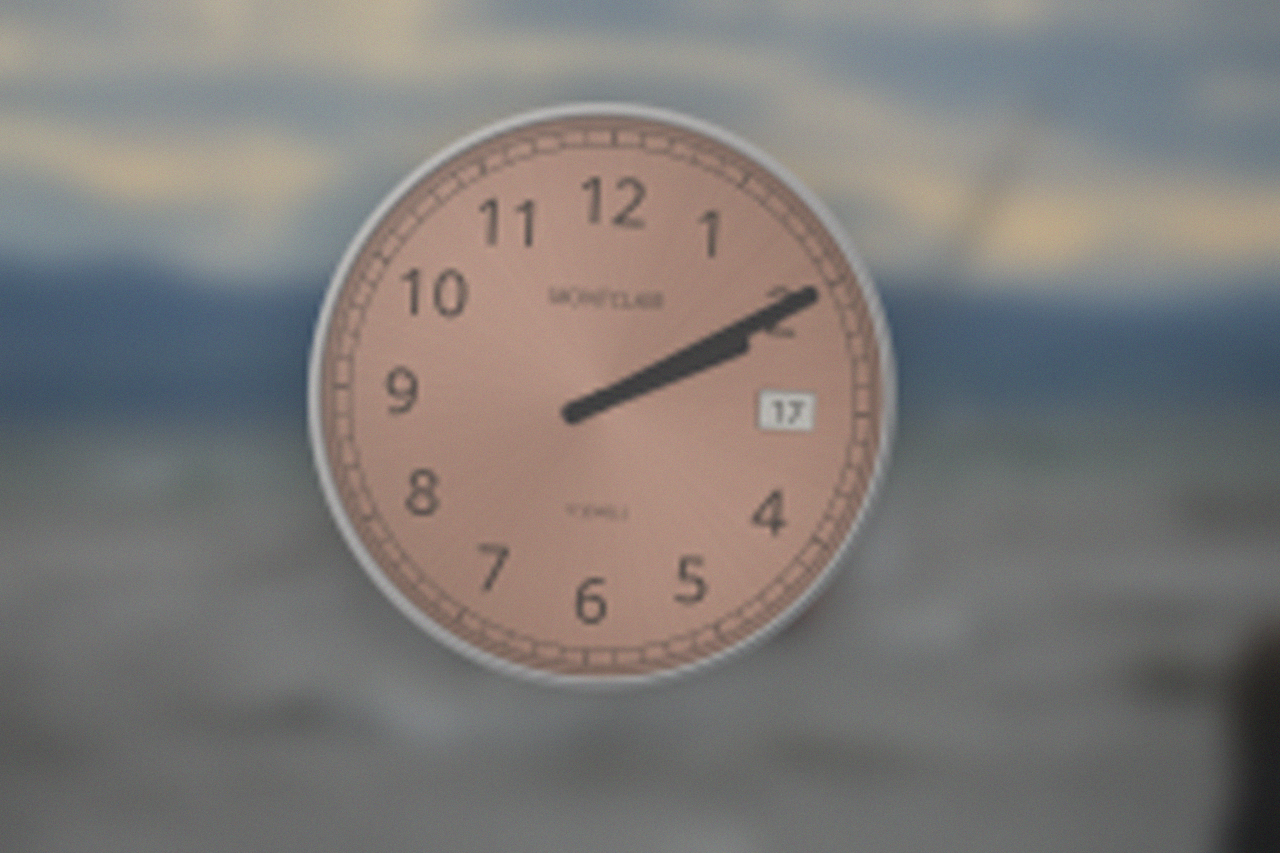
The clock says {"hour": 2, "minute": 10}
